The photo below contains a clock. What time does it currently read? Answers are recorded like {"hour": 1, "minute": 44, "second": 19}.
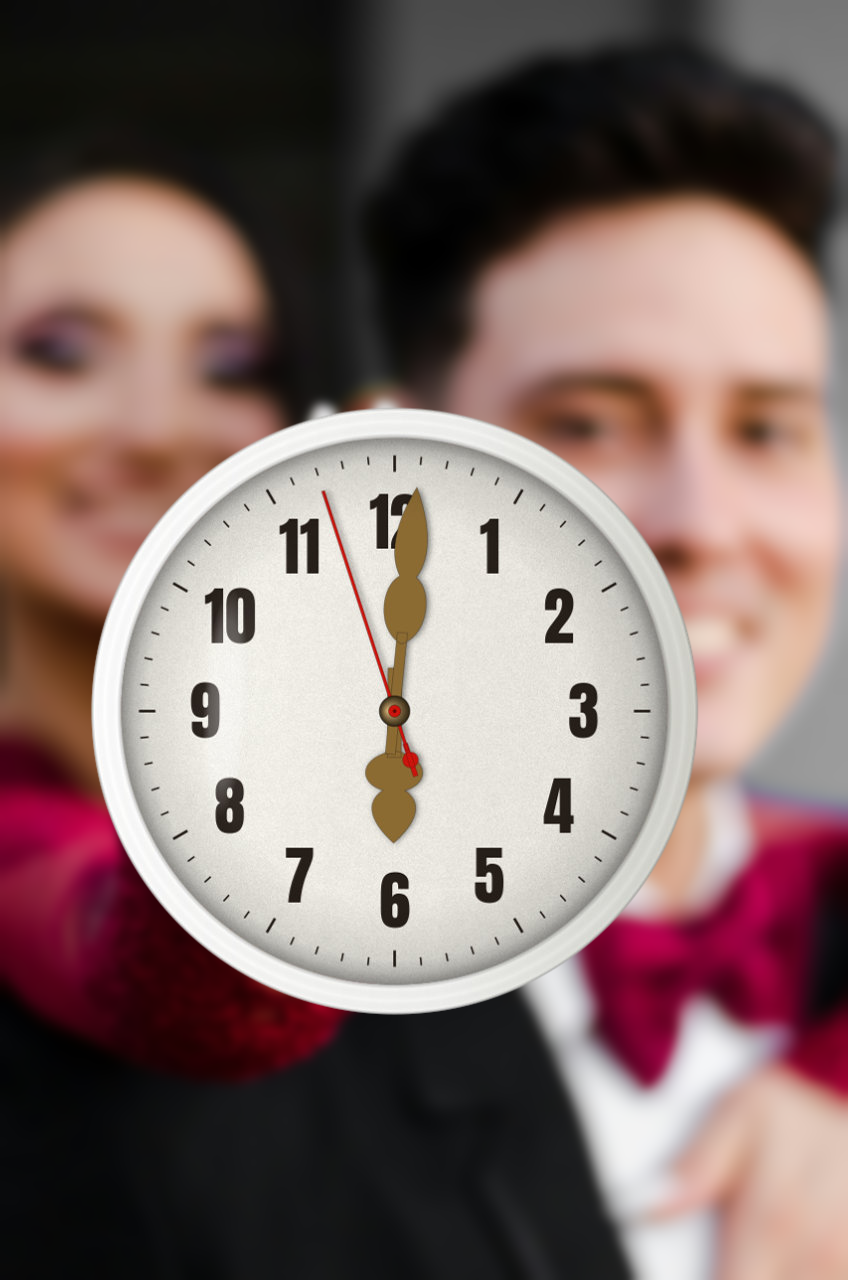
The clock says {"hour": 6, "minute": 0, "second": 57}
